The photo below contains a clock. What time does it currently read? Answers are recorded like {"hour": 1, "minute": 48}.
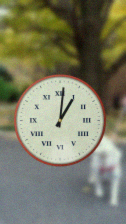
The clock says {"hour": 1, "minute": 1}
